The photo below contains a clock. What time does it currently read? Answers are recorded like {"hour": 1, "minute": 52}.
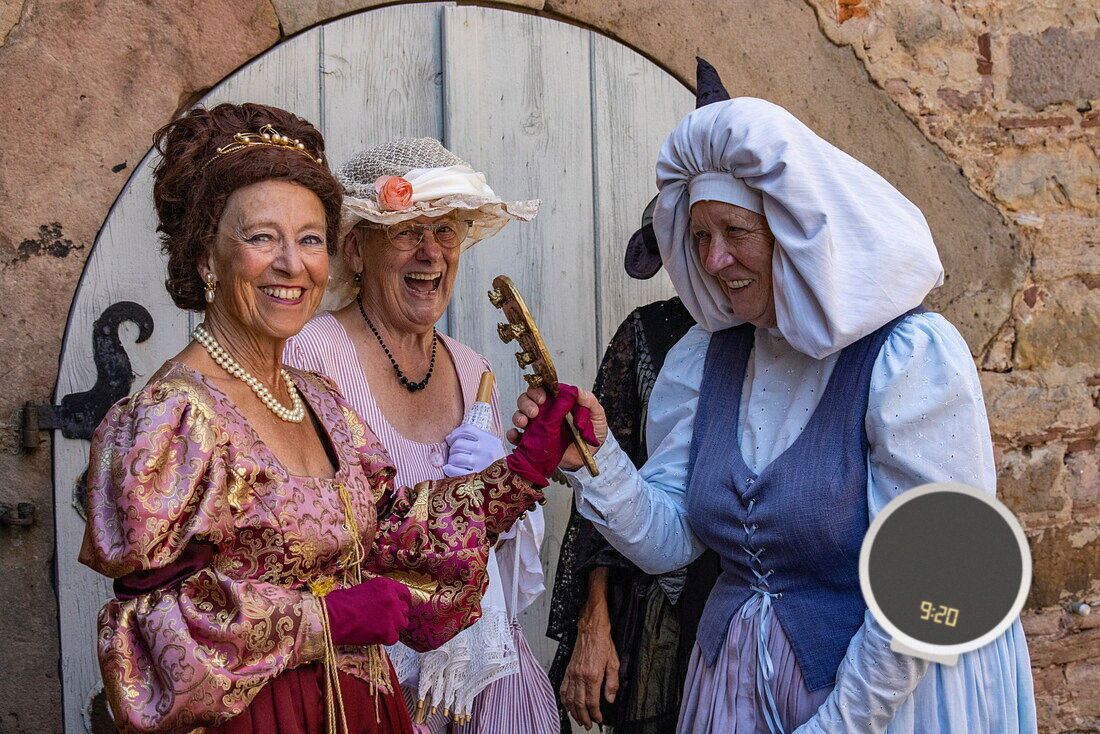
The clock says {"hour": 9, "minute": 20}
